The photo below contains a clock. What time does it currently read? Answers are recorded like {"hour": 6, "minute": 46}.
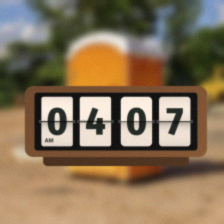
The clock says {"hour": 4, "minute": 7}
